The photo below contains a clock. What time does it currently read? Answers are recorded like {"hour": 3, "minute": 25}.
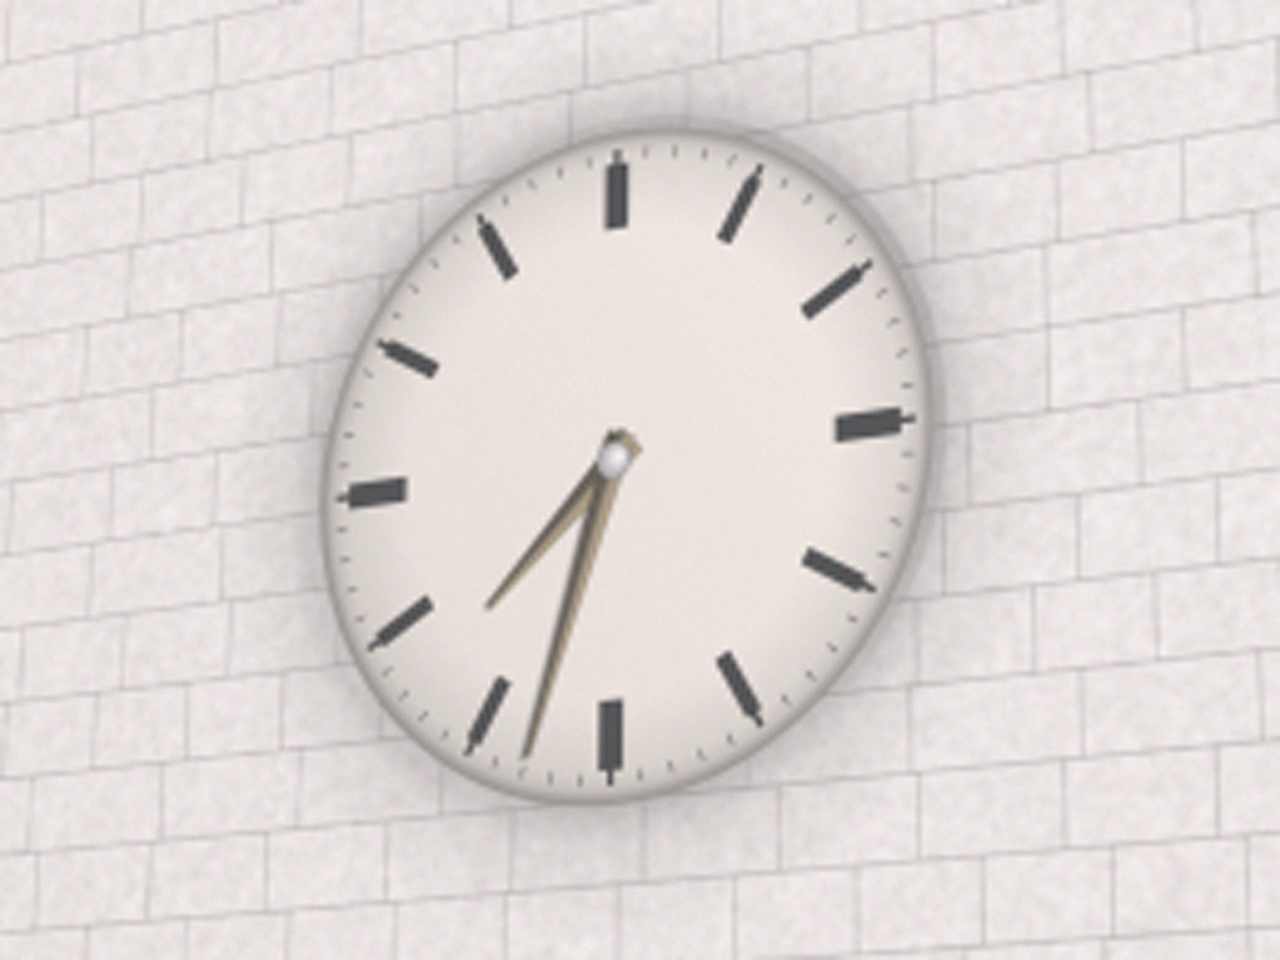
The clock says {"hour": 7, "minute": 33}
